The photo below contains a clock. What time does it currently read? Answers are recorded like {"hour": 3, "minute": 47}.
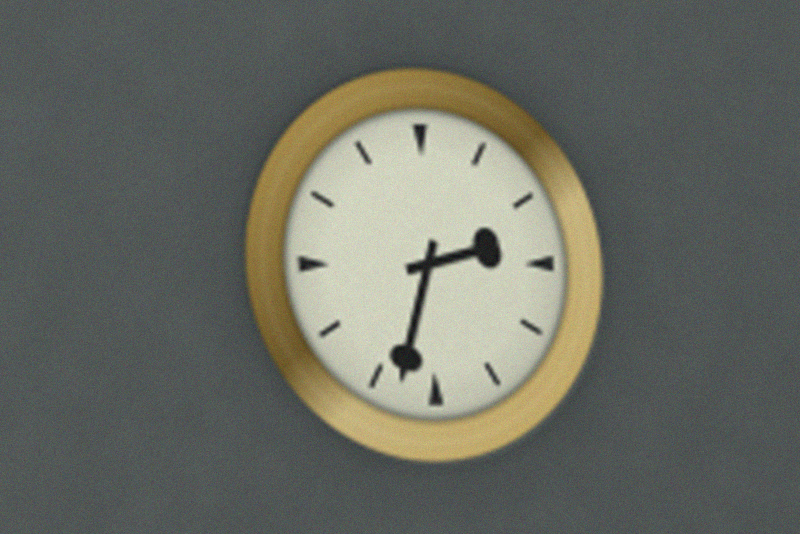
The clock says {"hour": 2, "minute": 33}
